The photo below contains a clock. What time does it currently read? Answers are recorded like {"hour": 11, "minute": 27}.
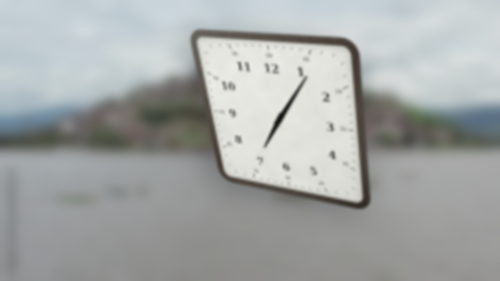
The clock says {"hour": 7, "minute": 6}
